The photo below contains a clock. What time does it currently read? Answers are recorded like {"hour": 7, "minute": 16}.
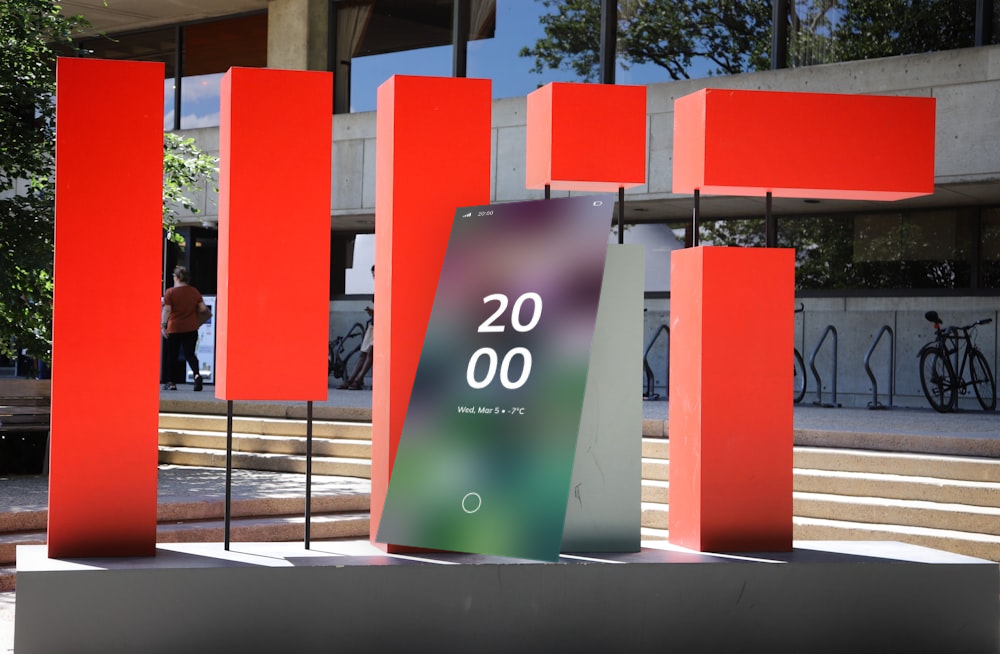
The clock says {"hour": 20, "minute": 0}
